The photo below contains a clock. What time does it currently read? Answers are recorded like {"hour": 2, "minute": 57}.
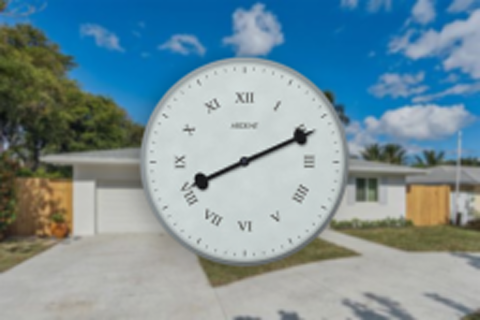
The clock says {"hour": 8, "minute": 11}
